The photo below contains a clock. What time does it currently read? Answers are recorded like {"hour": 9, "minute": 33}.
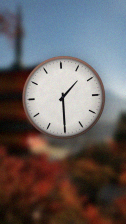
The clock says {"hour": 1, "minute": 30}
